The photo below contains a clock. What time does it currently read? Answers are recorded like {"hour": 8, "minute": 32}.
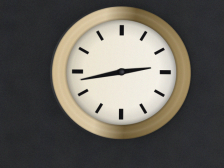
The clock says {"hour": 2, "minute": 43}
